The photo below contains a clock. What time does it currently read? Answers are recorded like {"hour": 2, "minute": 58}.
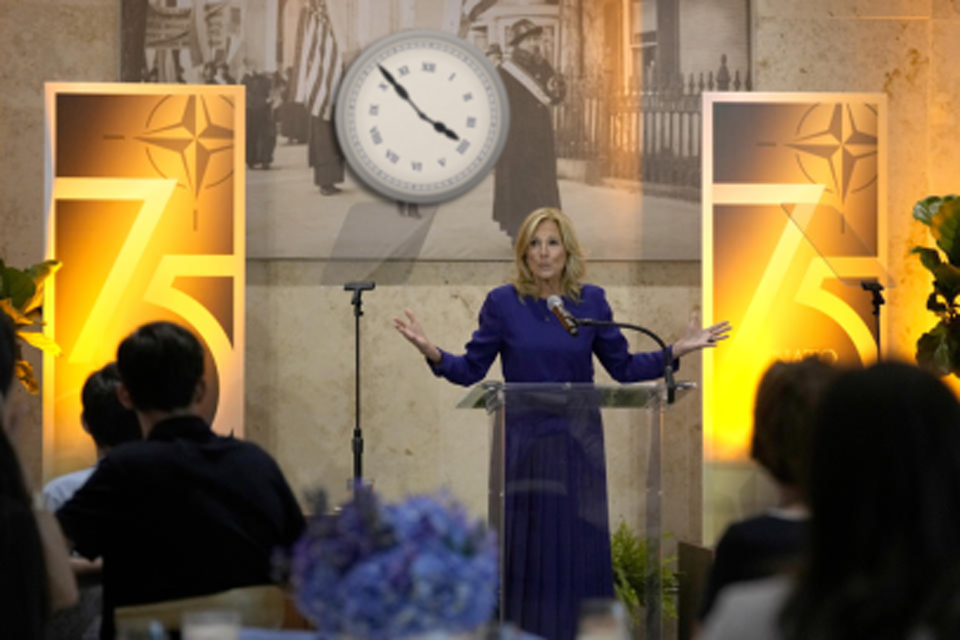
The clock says {"hour": 3, "minute": 52}
